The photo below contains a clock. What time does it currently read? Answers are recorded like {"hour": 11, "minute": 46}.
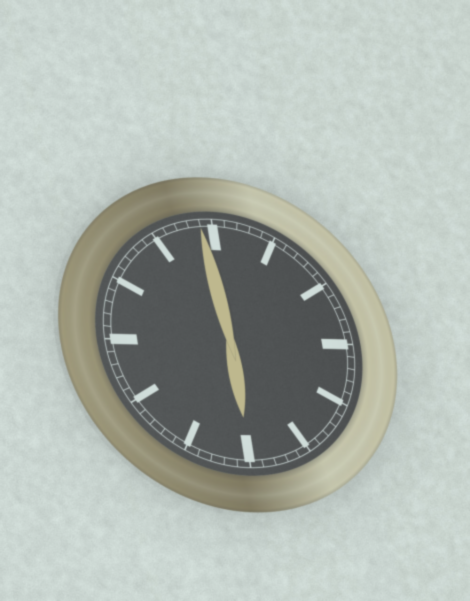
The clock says {"hour": 5, "minute": 59}
